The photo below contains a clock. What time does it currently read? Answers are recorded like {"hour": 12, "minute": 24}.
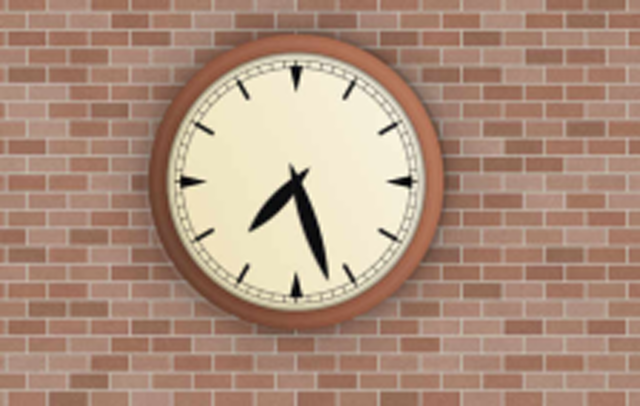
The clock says {"hour": 7, "minute": 27}
